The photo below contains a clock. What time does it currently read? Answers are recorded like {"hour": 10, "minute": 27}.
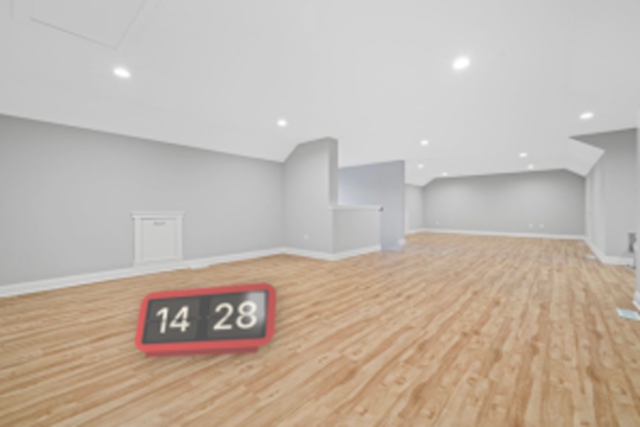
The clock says {"hour": 14, "minute": 28}
